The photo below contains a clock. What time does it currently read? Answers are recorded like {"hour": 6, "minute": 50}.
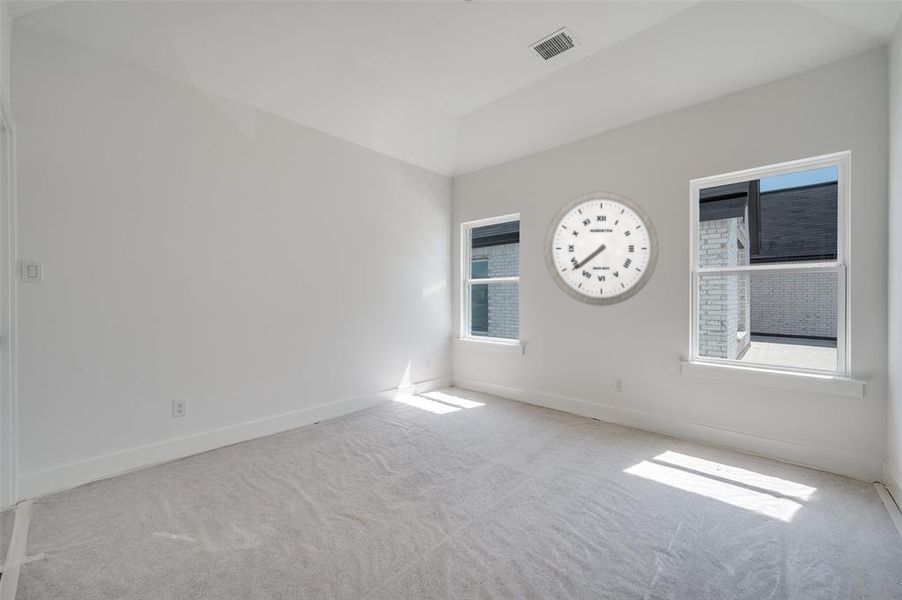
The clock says {"hour": 7, "minute": 39}
